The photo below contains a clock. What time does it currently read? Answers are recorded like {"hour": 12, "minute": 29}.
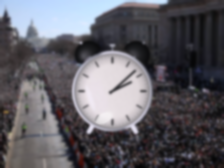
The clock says {"hour": 2, "minute": 8}
